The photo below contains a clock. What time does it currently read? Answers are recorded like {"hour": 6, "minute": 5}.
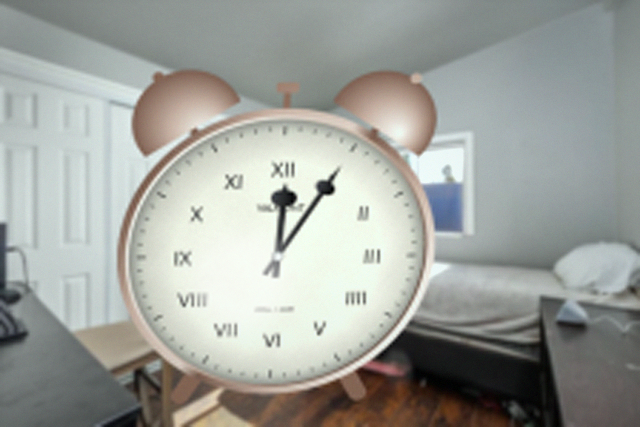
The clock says {"hour": 12, "minute": 5}
